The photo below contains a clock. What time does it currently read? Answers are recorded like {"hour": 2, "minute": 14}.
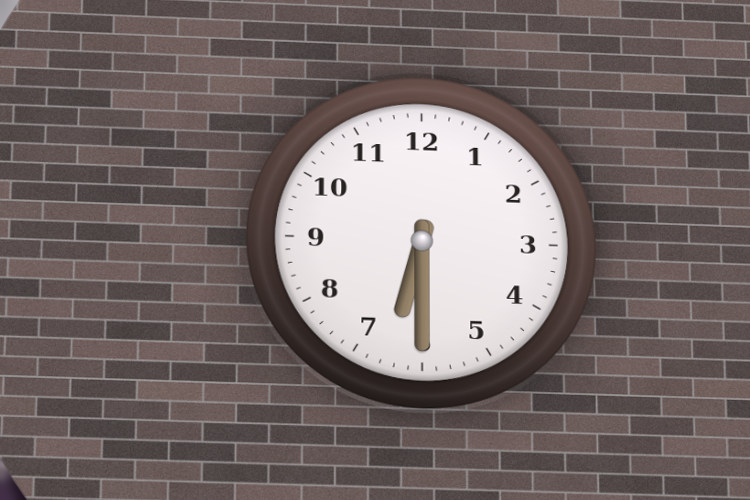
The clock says {"hour": 6, "minute": 30}
